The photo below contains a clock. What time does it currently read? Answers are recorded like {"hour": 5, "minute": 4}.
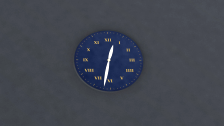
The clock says {"hour": 12, "minute": 32}
